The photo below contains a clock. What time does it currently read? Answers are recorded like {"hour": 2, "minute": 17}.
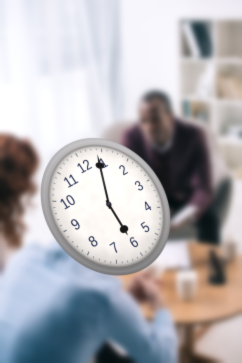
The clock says {"hour": 6, "minute": 4}
